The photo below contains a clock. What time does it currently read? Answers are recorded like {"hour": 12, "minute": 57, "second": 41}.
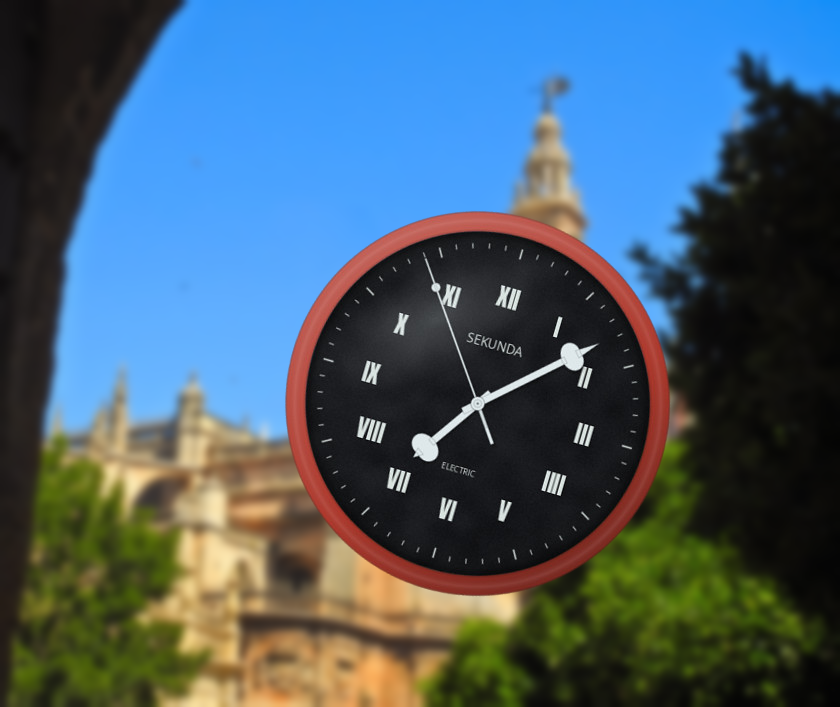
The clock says {"hour": 7, "minute": 7, "second": 54}
